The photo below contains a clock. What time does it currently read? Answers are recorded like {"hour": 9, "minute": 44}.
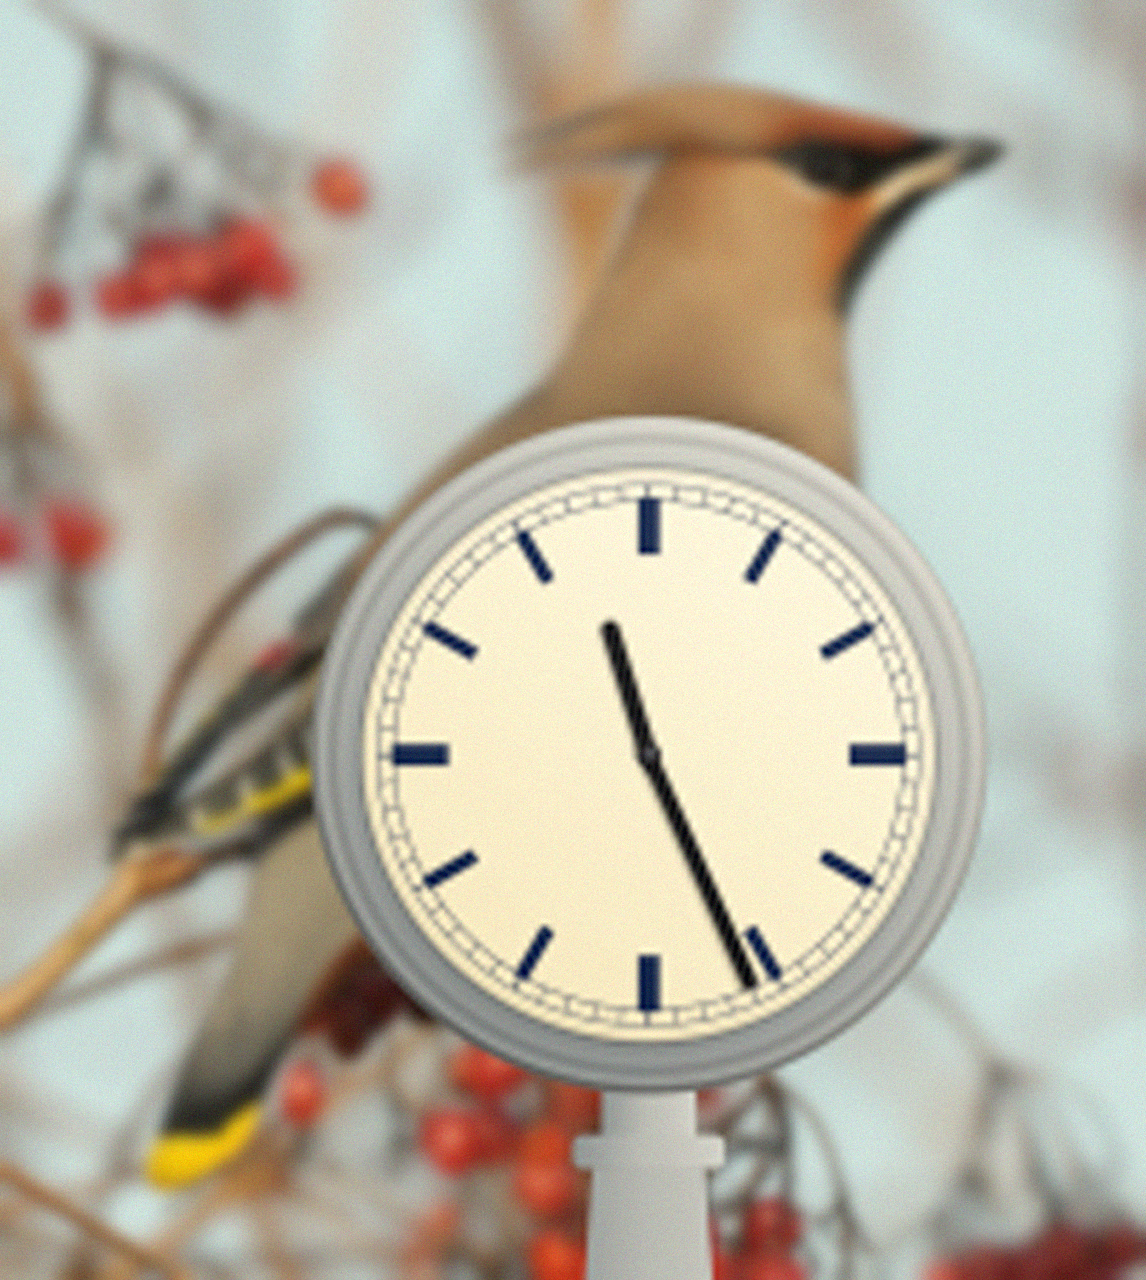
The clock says {"hour": 11, "minute": 26}
